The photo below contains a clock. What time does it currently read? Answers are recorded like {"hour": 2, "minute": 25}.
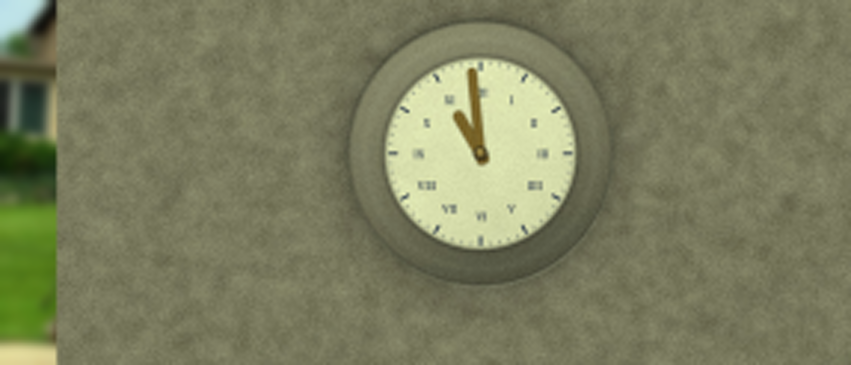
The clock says {"hour": 10, "minute": 59}
